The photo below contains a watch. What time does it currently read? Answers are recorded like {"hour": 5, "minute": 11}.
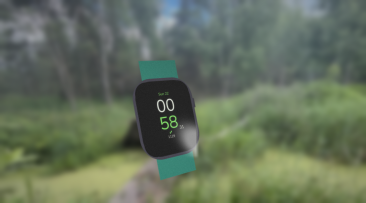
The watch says {"hour": 0, "minute": 58}
